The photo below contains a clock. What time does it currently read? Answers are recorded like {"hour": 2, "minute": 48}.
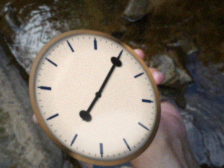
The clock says {"hour": 7, "minute": 5}
